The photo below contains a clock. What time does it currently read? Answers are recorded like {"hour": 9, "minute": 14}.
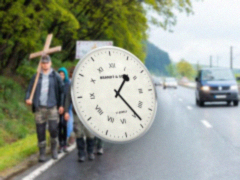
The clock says {"hour": 1, "minute": 24}
